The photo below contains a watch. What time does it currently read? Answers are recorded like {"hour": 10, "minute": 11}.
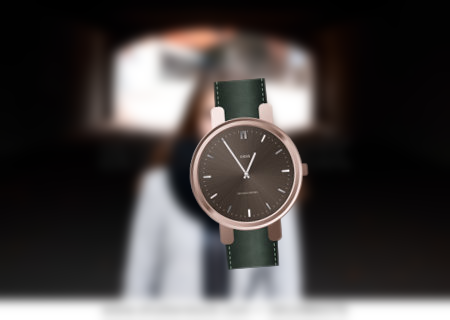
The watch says {"hour": 12, "minute": 55}
